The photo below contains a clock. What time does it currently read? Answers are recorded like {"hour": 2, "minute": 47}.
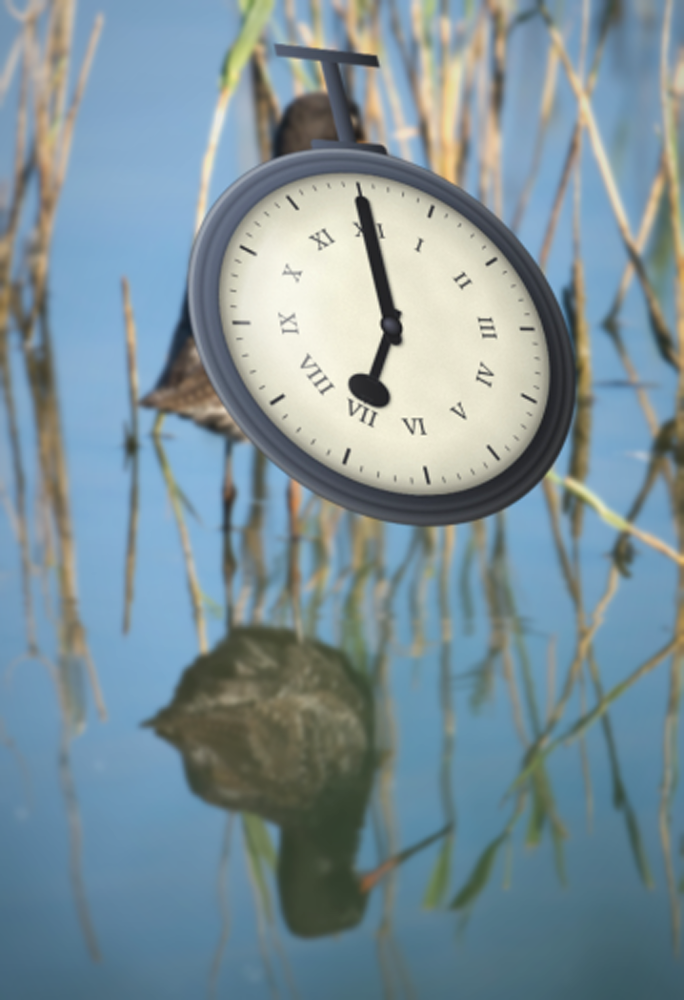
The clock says {"hour": 7, "minute": 0}
